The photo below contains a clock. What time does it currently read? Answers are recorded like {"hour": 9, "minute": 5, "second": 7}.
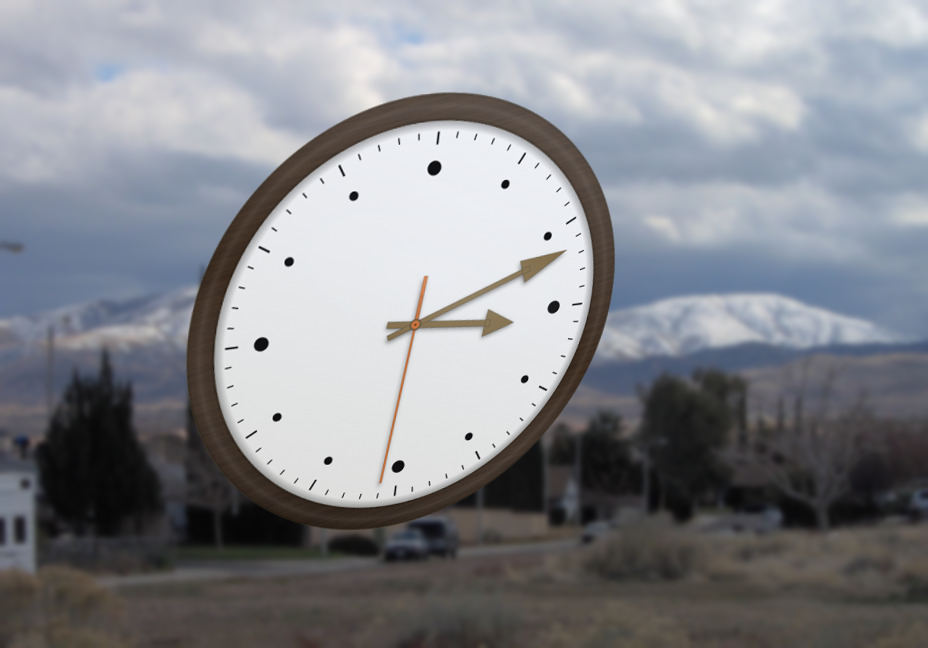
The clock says {"hour": 3, "minute": 11, "second": 31}
